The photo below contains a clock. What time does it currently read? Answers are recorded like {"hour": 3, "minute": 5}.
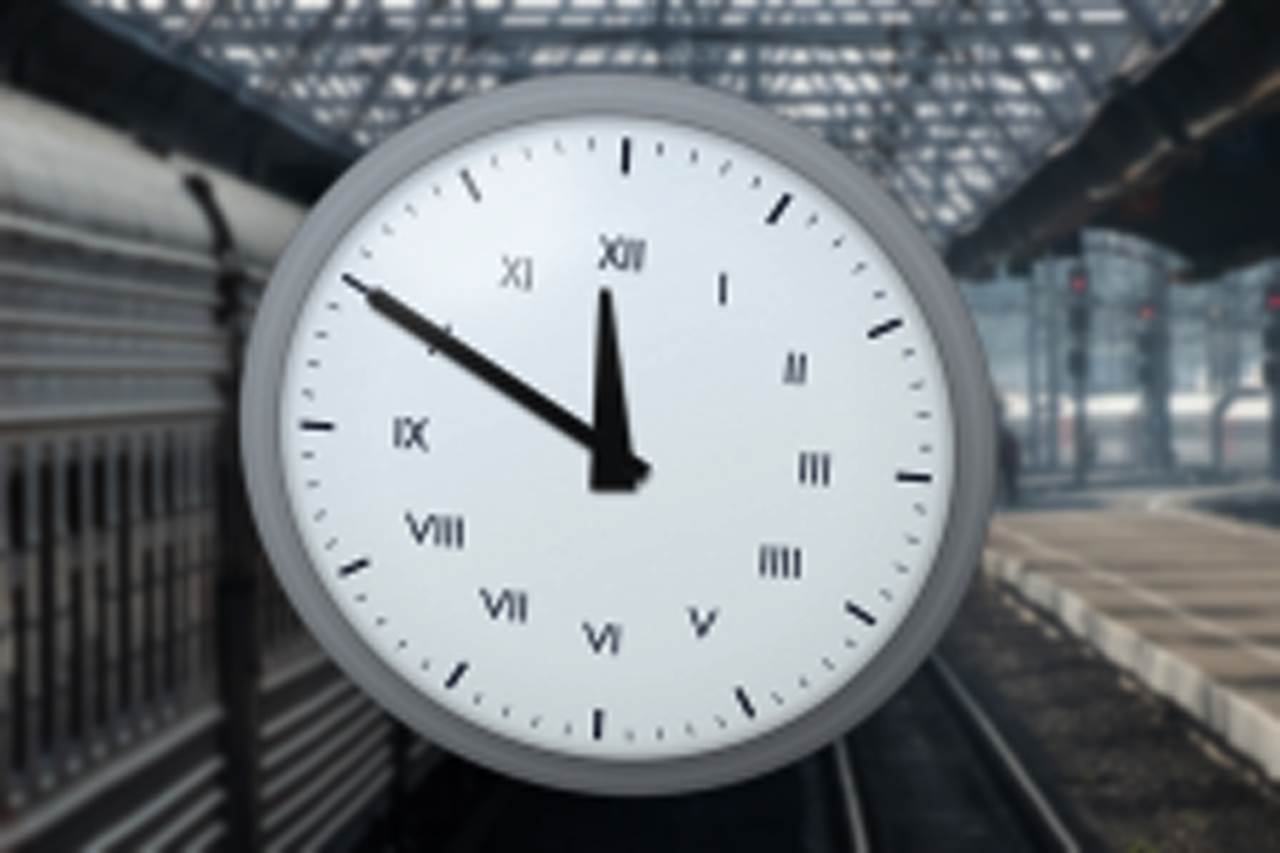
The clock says {"hour": 11, "minute": 50}
